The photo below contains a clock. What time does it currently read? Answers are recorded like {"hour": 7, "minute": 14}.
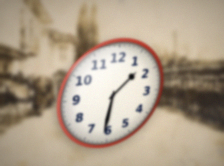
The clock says {"hour": 1, "minute": 31}
